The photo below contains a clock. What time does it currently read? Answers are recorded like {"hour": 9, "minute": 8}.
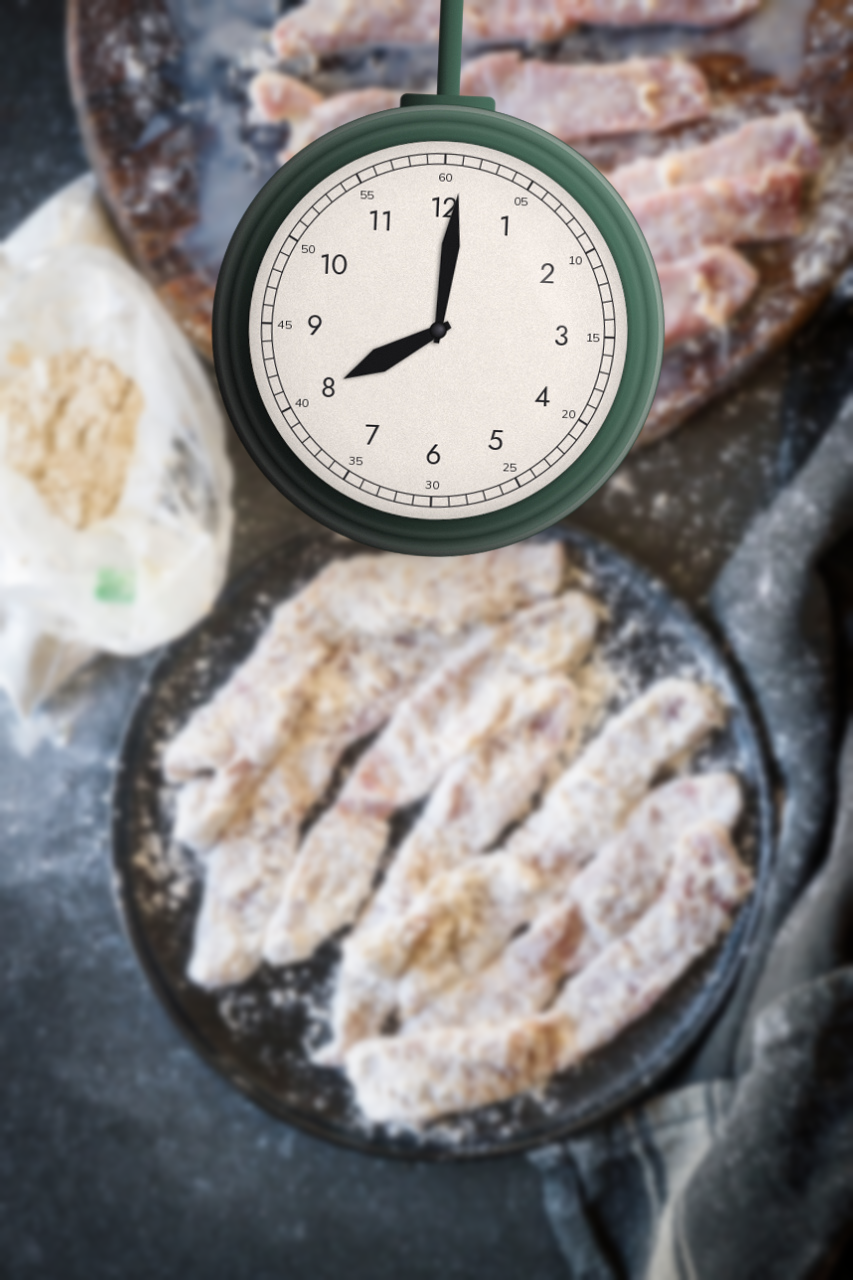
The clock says {"hour": 8, "minute": 1}
